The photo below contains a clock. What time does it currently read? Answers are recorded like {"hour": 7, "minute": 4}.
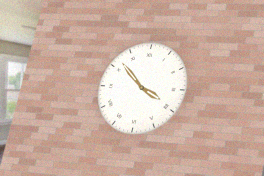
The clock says {"hour": 3, "minute": 52}
